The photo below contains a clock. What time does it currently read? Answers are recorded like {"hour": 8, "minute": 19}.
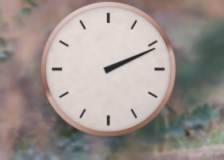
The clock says {"hour": 2, "minute": 11}
